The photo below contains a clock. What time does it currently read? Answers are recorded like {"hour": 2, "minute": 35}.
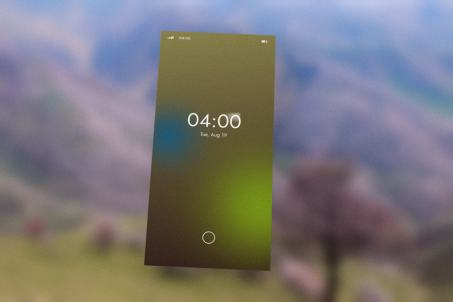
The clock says {"hour": 4, "minute": 0}
